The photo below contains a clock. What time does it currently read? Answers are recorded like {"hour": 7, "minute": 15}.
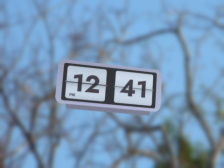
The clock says {"hour": 12, "minute": 41}
